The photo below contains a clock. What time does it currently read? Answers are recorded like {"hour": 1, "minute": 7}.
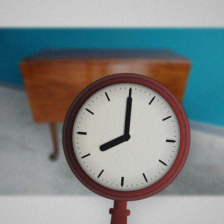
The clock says {"hour": 8, "minute": 0}
